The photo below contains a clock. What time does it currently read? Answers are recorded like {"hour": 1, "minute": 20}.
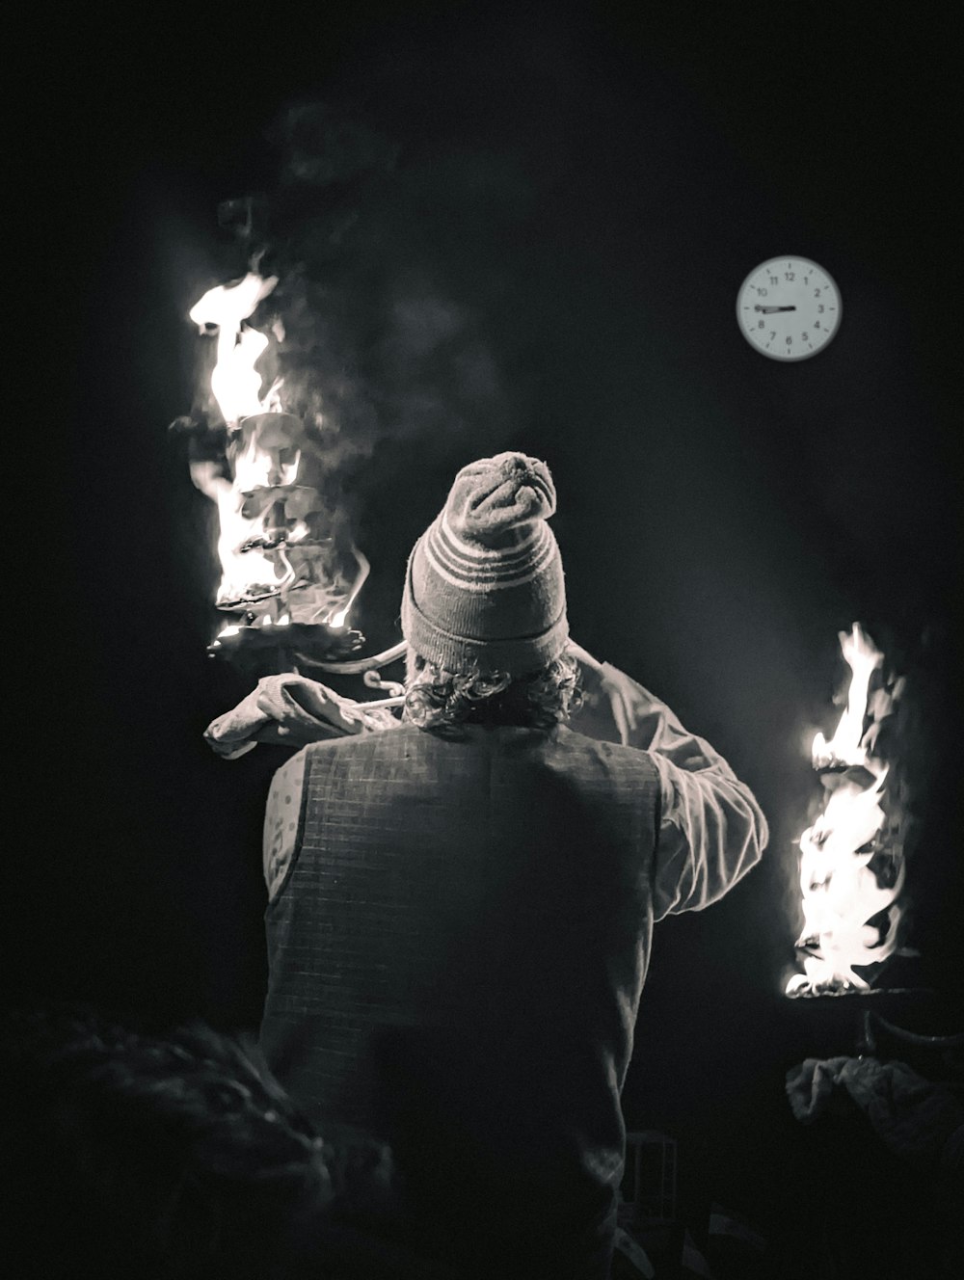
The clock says {"hour": 8, "minute": 45}
